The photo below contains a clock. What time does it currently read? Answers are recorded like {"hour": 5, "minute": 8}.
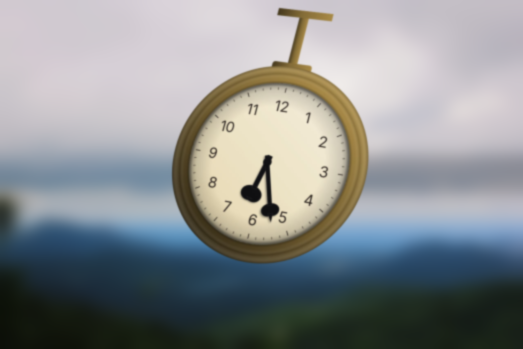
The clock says {"hour": 6, "minute": 27}
